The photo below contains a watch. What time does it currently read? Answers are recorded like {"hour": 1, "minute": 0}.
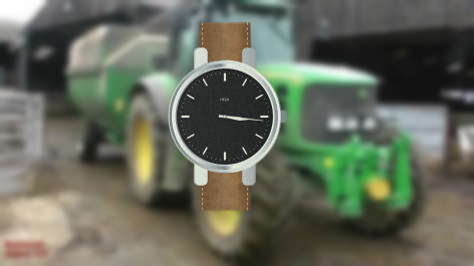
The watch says {"hour": 3, "minute": 16}
